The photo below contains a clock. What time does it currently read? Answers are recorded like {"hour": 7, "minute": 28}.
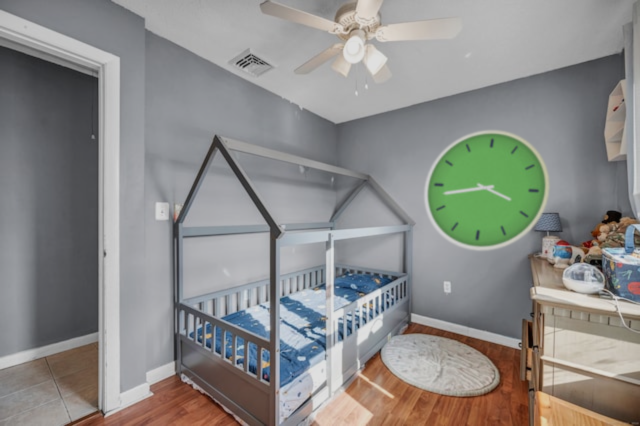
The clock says {"hour": 3, "minute": 43}
